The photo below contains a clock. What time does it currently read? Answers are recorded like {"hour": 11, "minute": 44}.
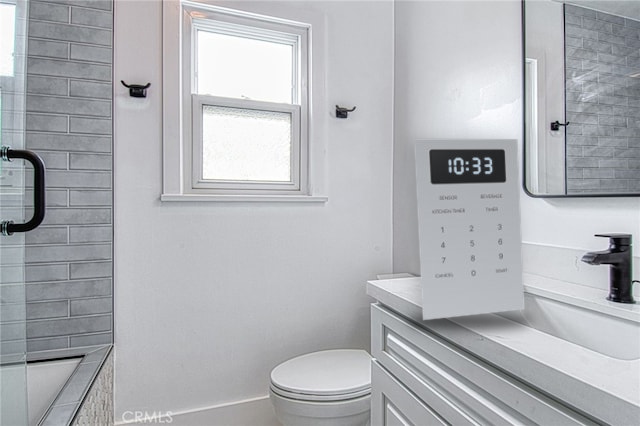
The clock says {"hour": 10, "minute": 33}
